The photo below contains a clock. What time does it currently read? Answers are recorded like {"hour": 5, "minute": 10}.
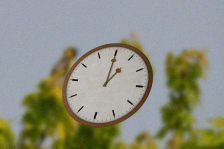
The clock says {"hour": 1, "minute": 0}
